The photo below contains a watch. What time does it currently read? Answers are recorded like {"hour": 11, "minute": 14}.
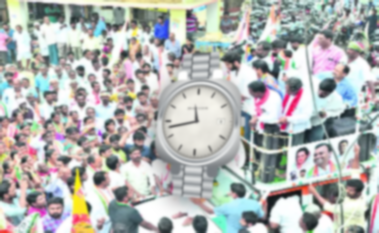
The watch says {"hour": 11, "minute": 43}
